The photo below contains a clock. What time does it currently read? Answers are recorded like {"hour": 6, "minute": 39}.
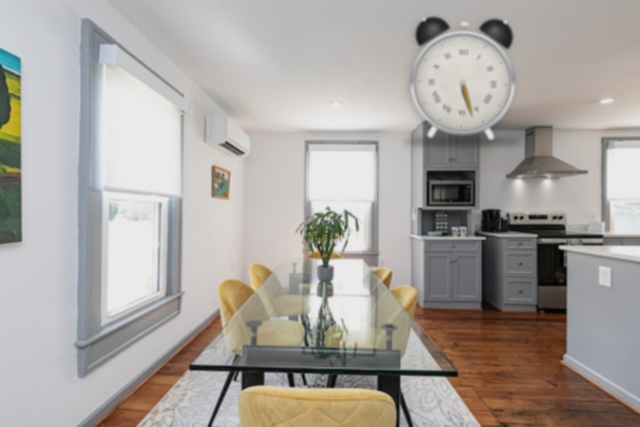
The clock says {"hour": 5, "minute": 27}
